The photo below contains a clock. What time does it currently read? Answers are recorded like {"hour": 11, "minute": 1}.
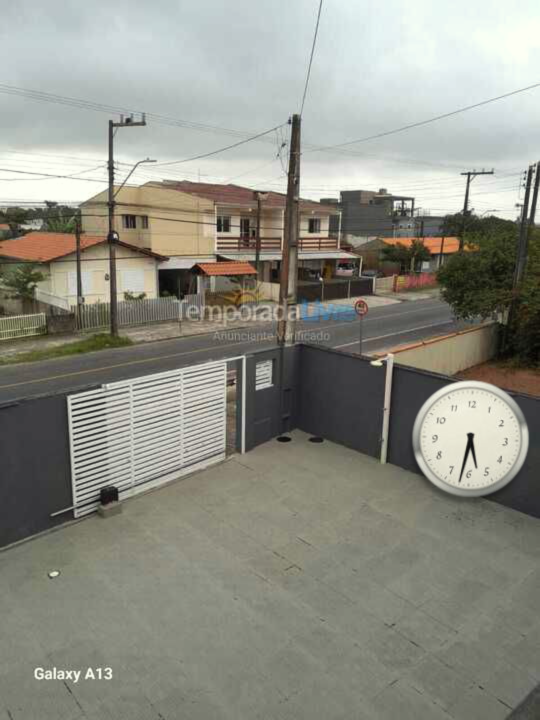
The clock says {"hour": 5, "minute": 32}
